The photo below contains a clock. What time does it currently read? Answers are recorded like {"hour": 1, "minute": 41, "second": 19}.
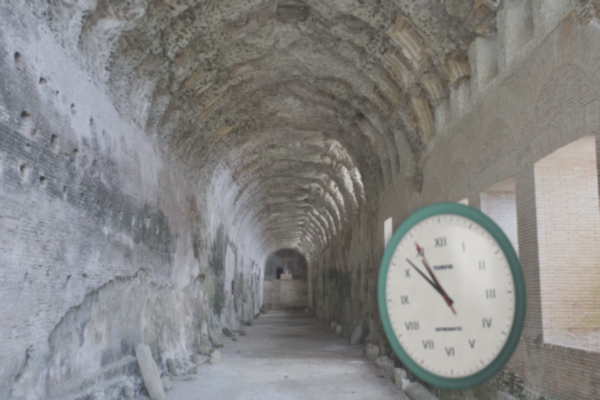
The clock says {"hour": 10, "minute": 51, "second": 55}
